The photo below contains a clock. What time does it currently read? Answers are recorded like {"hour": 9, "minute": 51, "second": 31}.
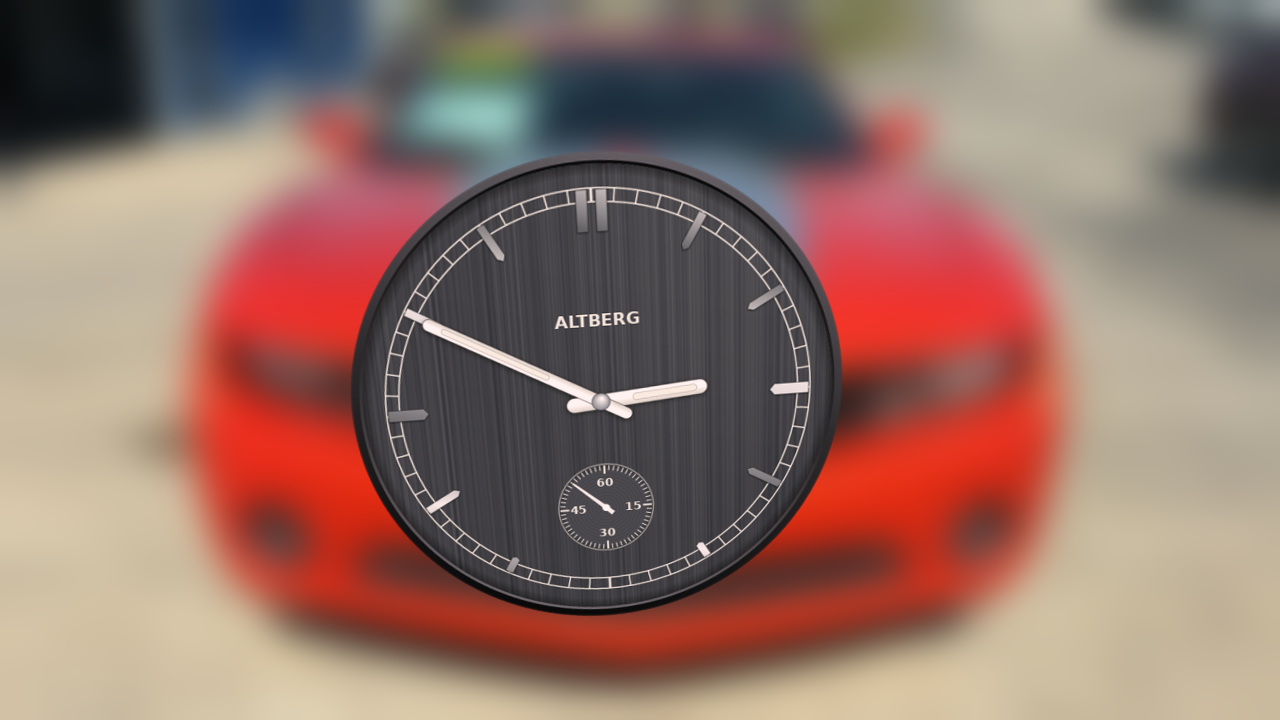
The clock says {"hour": 2, "minute": 49, "second": 52}
